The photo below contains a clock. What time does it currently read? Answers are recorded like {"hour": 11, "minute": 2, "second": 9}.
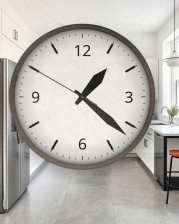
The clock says {"hour": 1, "minute": 21, "second": 50}
